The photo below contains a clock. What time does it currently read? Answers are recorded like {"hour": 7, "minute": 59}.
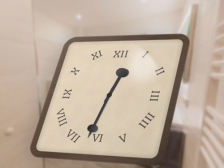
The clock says {"hour": 12, "minute": 32}
